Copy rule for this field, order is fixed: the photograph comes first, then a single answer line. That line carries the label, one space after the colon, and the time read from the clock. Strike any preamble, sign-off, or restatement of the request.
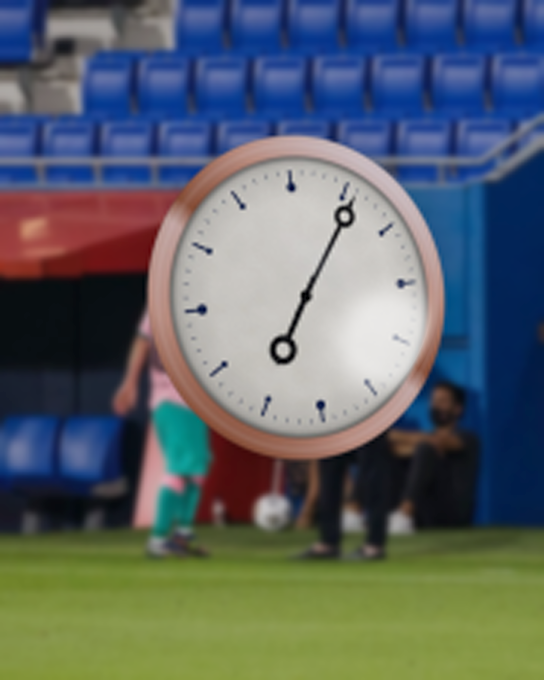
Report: 7:06
